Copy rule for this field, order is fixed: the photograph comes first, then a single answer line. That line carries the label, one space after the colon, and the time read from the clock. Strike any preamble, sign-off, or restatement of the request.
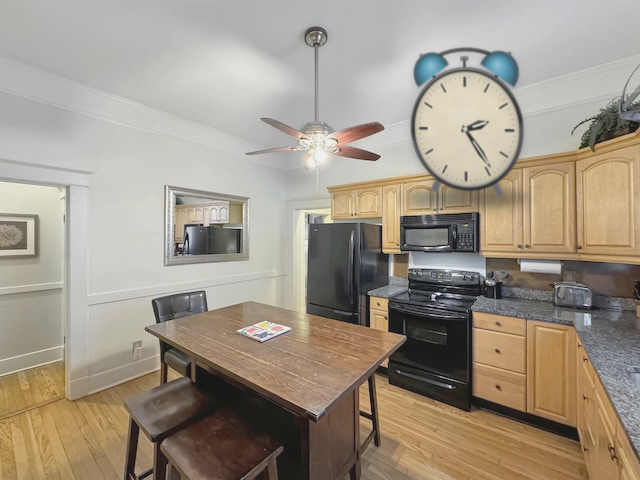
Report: 2:24
